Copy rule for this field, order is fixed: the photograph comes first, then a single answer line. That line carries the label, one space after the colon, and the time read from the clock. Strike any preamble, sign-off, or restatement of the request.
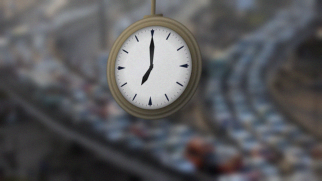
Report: 7:00
